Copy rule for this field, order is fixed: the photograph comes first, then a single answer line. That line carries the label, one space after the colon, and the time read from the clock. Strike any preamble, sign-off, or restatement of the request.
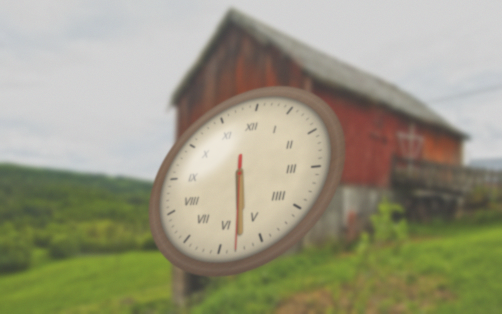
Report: 5:27:28
